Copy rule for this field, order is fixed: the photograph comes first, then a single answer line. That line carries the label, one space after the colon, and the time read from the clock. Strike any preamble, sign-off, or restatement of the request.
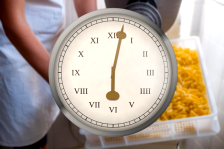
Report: 6:02
